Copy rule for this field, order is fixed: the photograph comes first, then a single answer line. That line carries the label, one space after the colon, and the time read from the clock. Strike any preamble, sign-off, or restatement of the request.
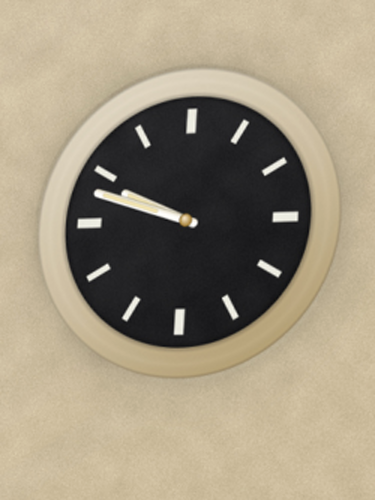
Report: 9:48
